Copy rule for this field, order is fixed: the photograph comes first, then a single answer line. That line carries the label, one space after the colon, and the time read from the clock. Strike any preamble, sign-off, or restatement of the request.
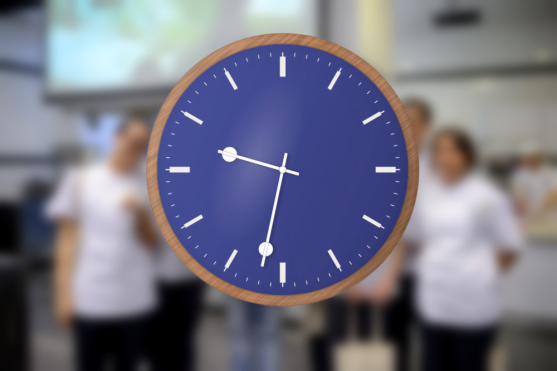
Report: 9:32
